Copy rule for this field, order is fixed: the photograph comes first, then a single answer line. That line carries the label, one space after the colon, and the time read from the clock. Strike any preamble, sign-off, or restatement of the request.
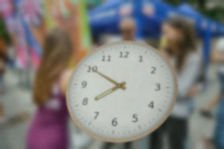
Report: 7:50
